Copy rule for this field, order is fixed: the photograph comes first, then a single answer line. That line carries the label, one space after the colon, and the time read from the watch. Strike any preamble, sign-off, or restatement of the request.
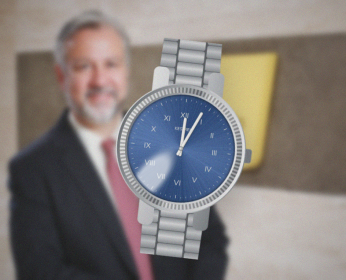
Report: 12:04
